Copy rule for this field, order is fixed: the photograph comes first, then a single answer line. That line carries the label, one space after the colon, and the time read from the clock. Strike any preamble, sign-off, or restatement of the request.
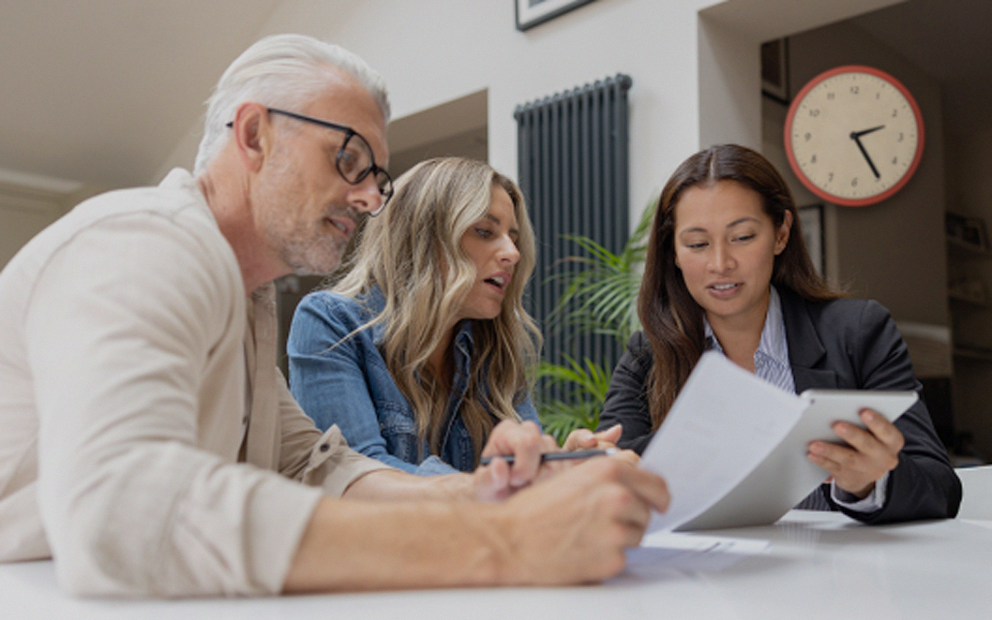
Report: 2:25
